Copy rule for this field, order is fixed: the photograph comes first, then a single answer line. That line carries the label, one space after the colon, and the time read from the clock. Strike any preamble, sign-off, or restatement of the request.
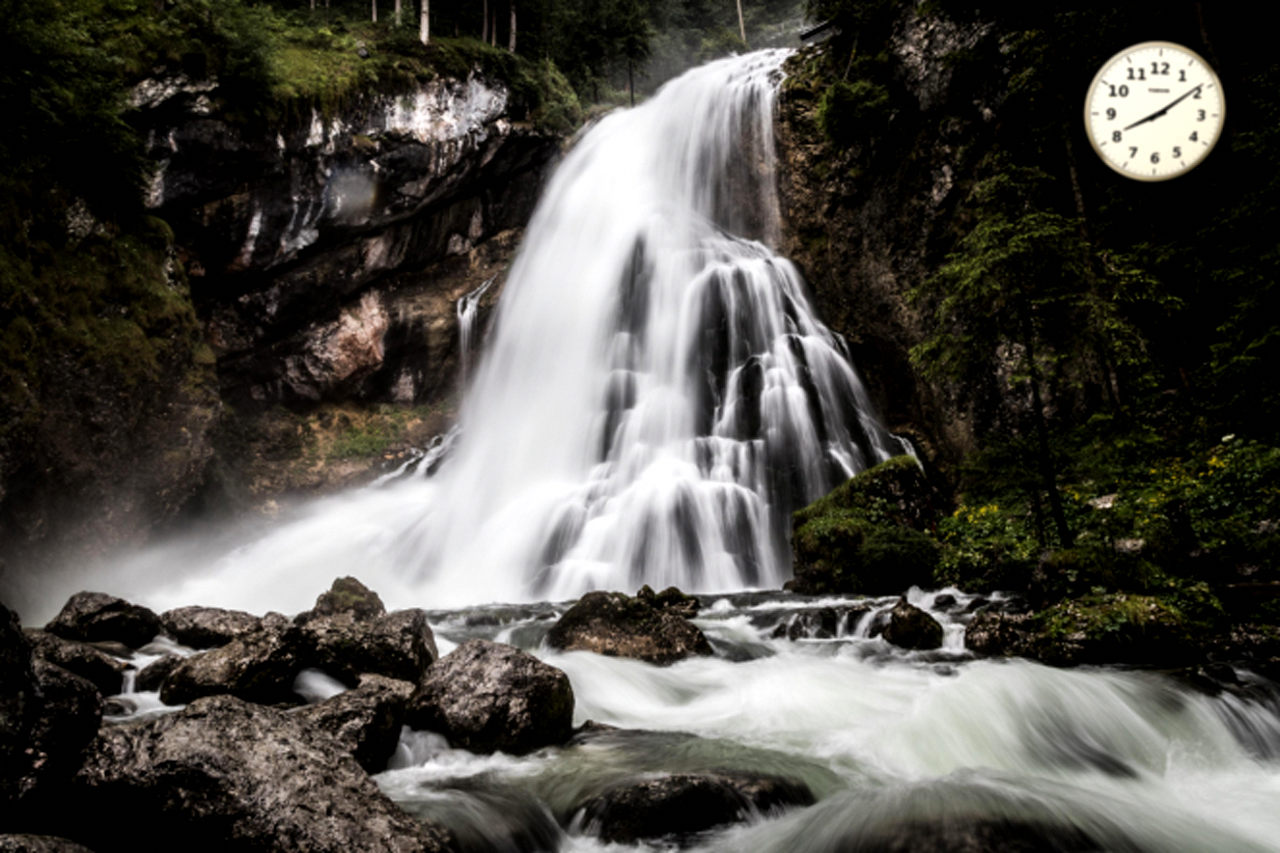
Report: 8:09
